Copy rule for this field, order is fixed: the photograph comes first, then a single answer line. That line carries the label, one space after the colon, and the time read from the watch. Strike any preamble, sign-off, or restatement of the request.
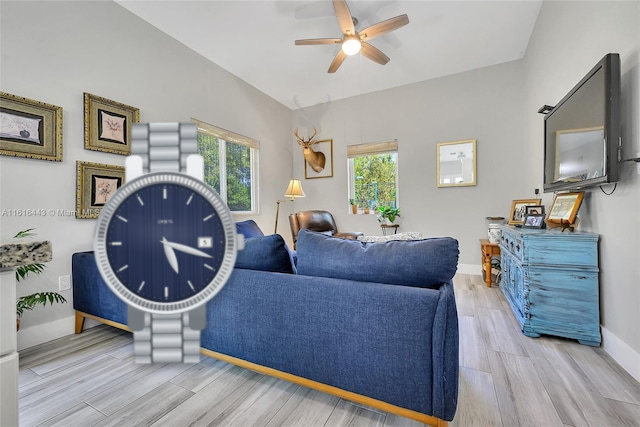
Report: 5:18
